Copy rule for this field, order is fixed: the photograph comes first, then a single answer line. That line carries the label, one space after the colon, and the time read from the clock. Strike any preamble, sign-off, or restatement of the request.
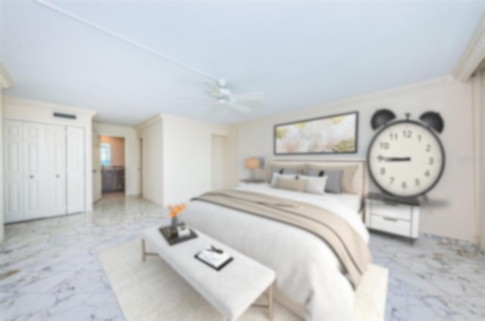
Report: 8:45
